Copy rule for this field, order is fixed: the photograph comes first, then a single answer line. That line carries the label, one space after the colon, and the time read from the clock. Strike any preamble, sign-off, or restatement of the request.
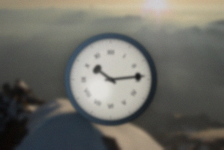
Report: 10:14
